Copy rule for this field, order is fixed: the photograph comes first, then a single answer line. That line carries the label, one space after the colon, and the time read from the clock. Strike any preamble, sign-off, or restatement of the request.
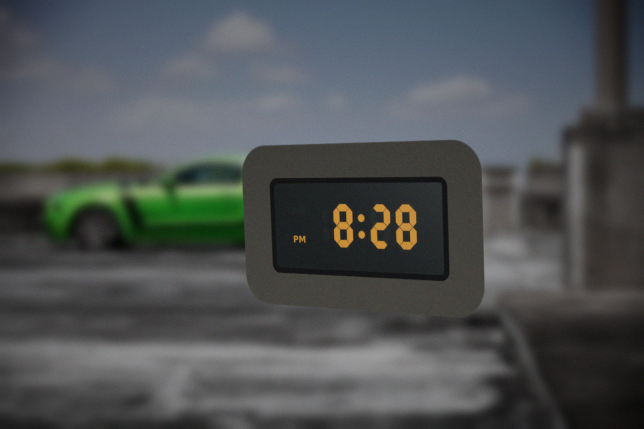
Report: 8:28
